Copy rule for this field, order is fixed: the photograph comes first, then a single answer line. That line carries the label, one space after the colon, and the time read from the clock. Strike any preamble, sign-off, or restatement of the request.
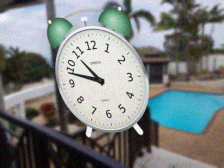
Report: 10:48
